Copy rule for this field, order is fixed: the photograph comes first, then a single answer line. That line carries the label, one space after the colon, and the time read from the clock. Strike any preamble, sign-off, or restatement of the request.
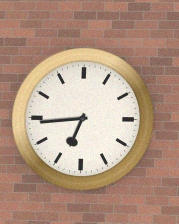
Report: 6:44
